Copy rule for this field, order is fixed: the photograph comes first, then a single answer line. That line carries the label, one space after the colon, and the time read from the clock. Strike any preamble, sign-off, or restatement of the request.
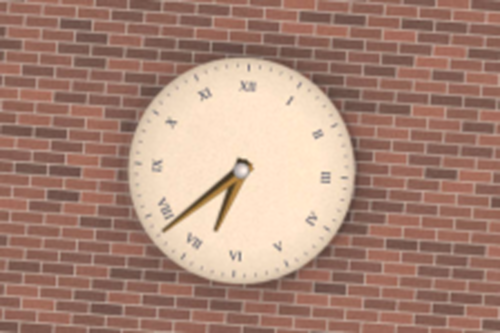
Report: 6:38
